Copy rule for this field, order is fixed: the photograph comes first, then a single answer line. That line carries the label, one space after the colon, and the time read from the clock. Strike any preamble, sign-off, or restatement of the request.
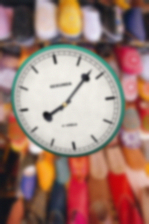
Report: 8:08
